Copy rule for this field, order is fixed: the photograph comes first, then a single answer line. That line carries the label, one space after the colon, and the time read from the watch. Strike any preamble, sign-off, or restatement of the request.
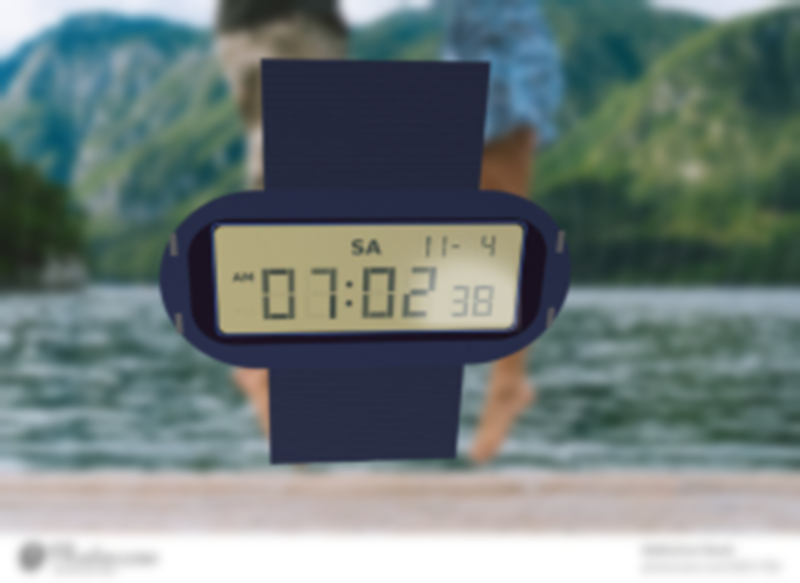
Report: 7:02:38
